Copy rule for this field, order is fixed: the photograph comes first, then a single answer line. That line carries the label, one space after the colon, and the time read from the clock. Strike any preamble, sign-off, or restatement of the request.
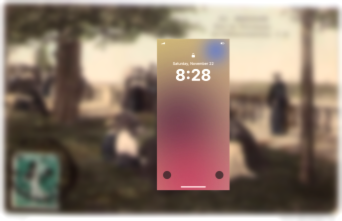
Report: 8:28
